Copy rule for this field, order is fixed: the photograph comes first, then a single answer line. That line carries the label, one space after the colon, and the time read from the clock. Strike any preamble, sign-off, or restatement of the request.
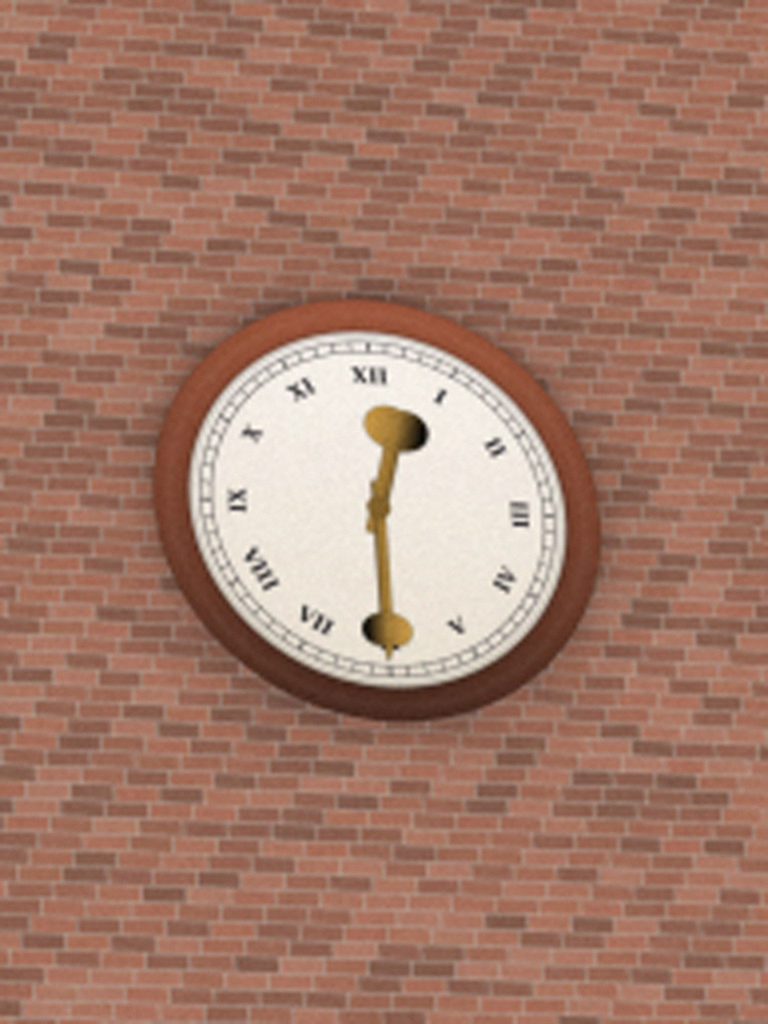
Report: 12:30
